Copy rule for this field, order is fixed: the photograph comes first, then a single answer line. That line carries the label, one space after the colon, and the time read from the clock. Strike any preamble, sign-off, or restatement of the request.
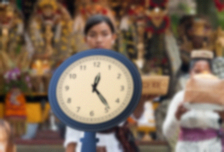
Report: 12:24
